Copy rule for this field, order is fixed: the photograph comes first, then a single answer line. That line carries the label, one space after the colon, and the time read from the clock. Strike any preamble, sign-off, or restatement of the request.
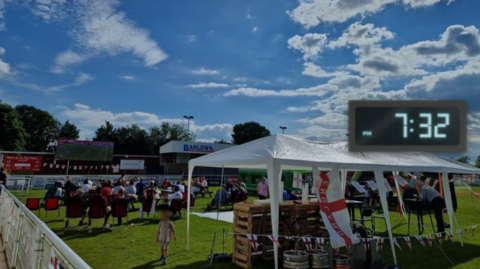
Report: 7:32
